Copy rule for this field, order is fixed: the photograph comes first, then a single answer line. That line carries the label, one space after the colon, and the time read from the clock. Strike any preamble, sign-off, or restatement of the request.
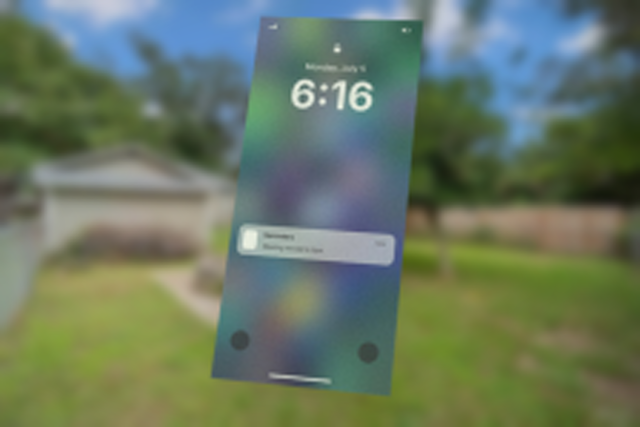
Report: 6:16
